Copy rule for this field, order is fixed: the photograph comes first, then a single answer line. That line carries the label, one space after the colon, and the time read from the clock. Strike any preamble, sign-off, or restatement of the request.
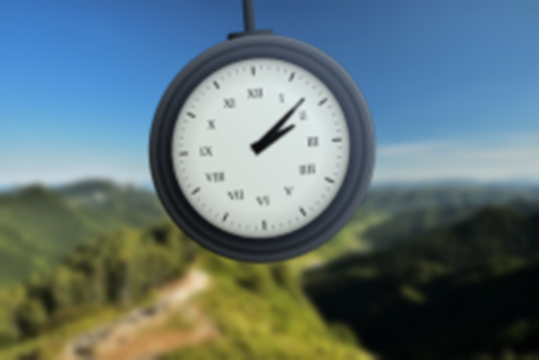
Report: 2:08
